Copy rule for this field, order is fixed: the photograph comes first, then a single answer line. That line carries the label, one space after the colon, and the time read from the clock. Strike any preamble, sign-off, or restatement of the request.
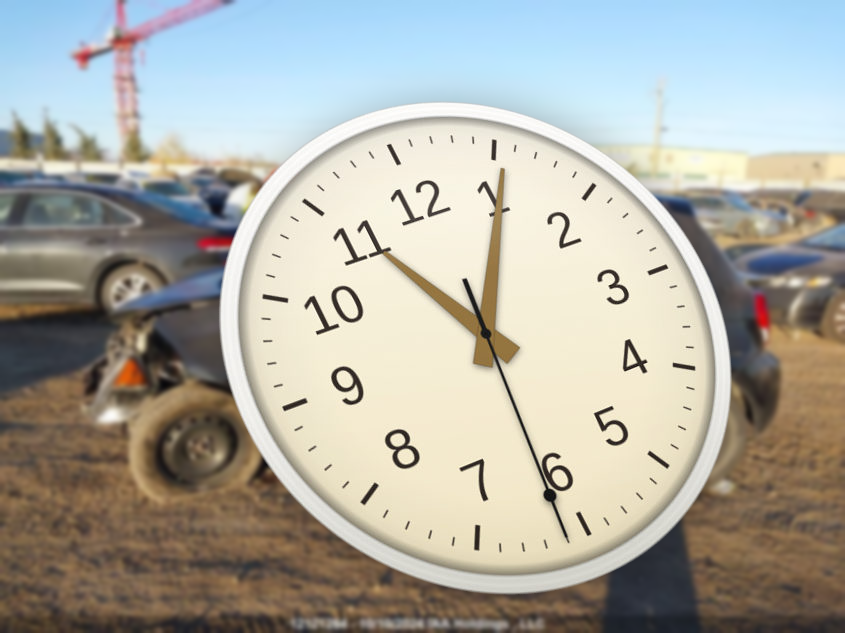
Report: 11:05:31
